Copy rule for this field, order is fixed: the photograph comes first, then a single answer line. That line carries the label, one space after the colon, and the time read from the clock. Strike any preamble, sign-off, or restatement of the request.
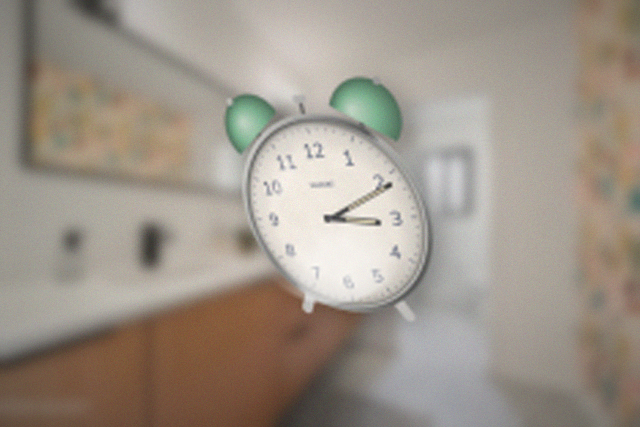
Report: 3:11
